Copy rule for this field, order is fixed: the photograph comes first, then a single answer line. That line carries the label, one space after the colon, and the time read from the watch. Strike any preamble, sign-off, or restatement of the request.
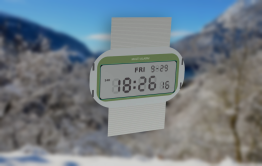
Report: 18:26:16
